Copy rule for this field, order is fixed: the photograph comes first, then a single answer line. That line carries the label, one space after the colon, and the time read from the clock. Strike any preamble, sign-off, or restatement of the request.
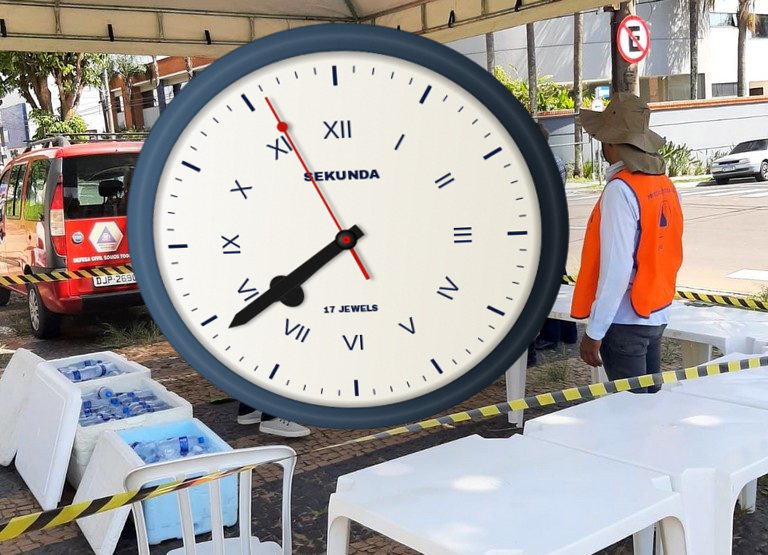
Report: 7:38:56
